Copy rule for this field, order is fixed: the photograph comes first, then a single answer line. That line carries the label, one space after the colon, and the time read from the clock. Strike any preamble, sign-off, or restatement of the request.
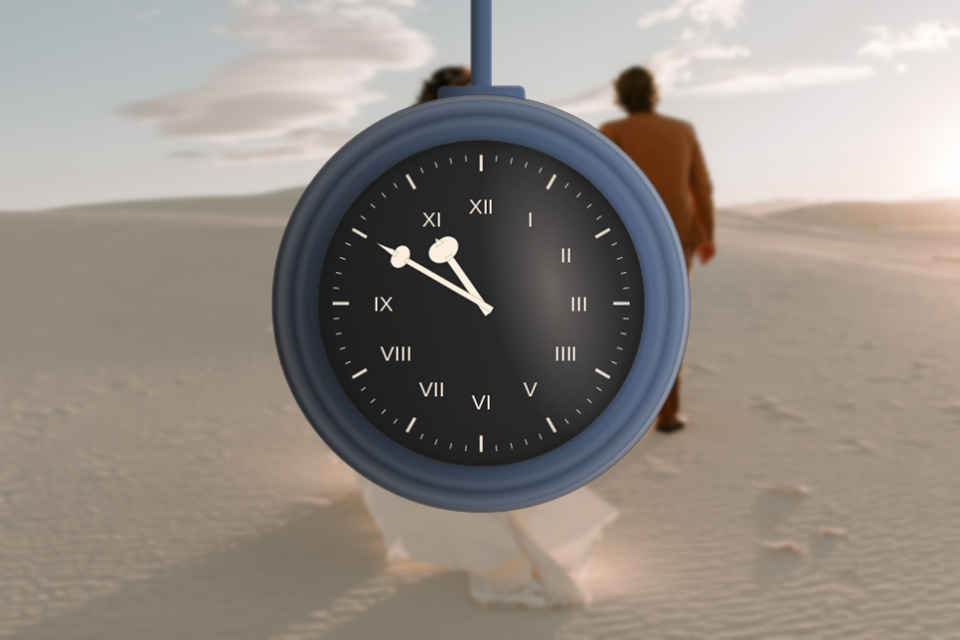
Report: 10:50
